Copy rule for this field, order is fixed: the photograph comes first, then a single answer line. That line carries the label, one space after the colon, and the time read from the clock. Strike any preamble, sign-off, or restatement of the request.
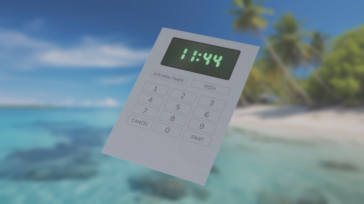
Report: 11:44
